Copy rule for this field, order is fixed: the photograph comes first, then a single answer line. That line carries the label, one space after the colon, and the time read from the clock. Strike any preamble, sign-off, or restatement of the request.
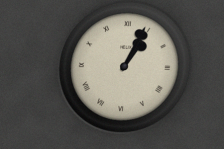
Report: 1:04
